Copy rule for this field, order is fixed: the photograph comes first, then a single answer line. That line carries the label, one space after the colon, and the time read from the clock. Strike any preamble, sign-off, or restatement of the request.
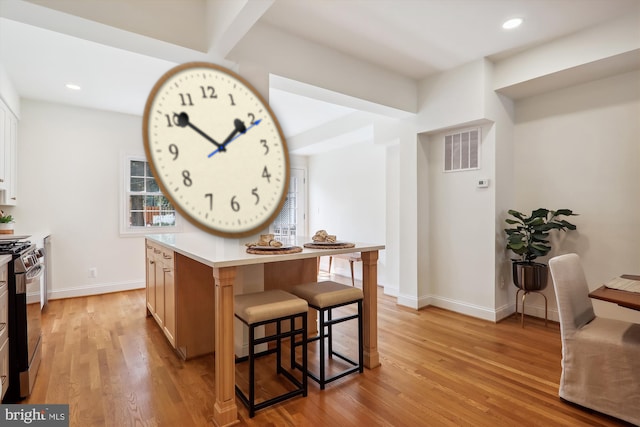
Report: 1:51:11
